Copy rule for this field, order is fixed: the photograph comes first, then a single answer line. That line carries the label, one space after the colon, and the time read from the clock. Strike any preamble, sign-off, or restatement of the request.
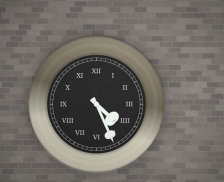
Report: 4:26
